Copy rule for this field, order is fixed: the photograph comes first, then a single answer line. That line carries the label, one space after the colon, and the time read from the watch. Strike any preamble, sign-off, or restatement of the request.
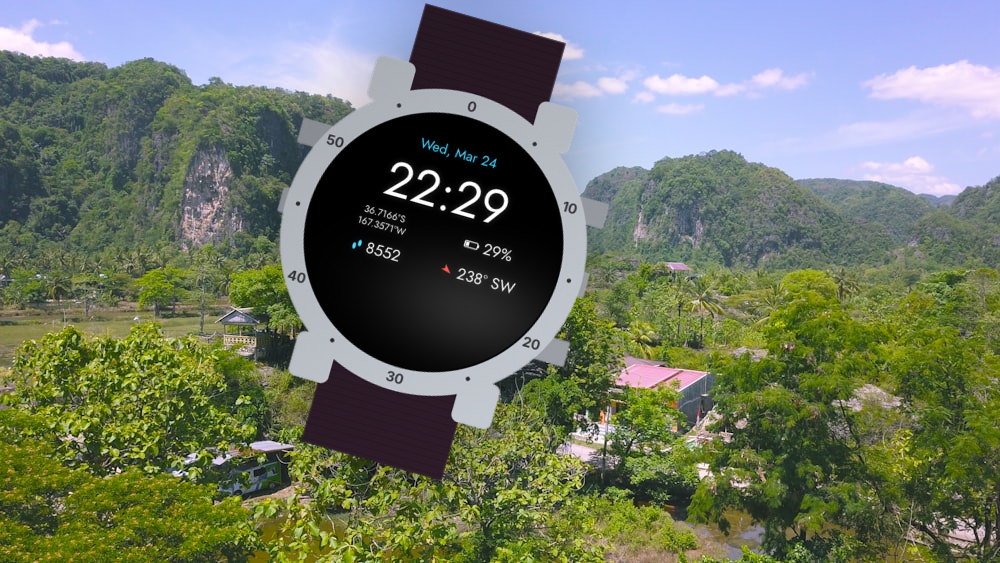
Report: 22:29
